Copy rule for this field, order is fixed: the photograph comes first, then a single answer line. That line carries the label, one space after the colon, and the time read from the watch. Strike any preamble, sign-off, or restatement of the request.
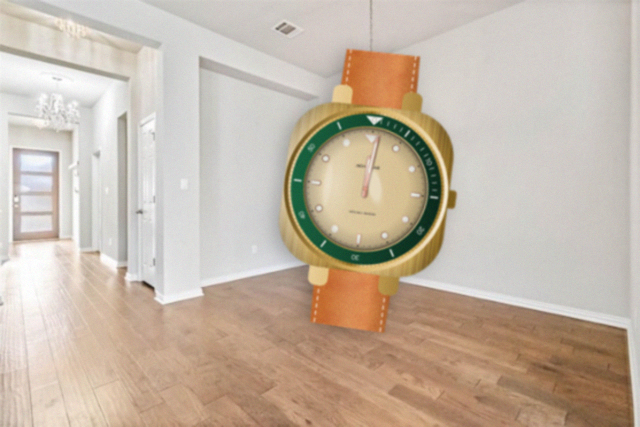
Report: 12:01
